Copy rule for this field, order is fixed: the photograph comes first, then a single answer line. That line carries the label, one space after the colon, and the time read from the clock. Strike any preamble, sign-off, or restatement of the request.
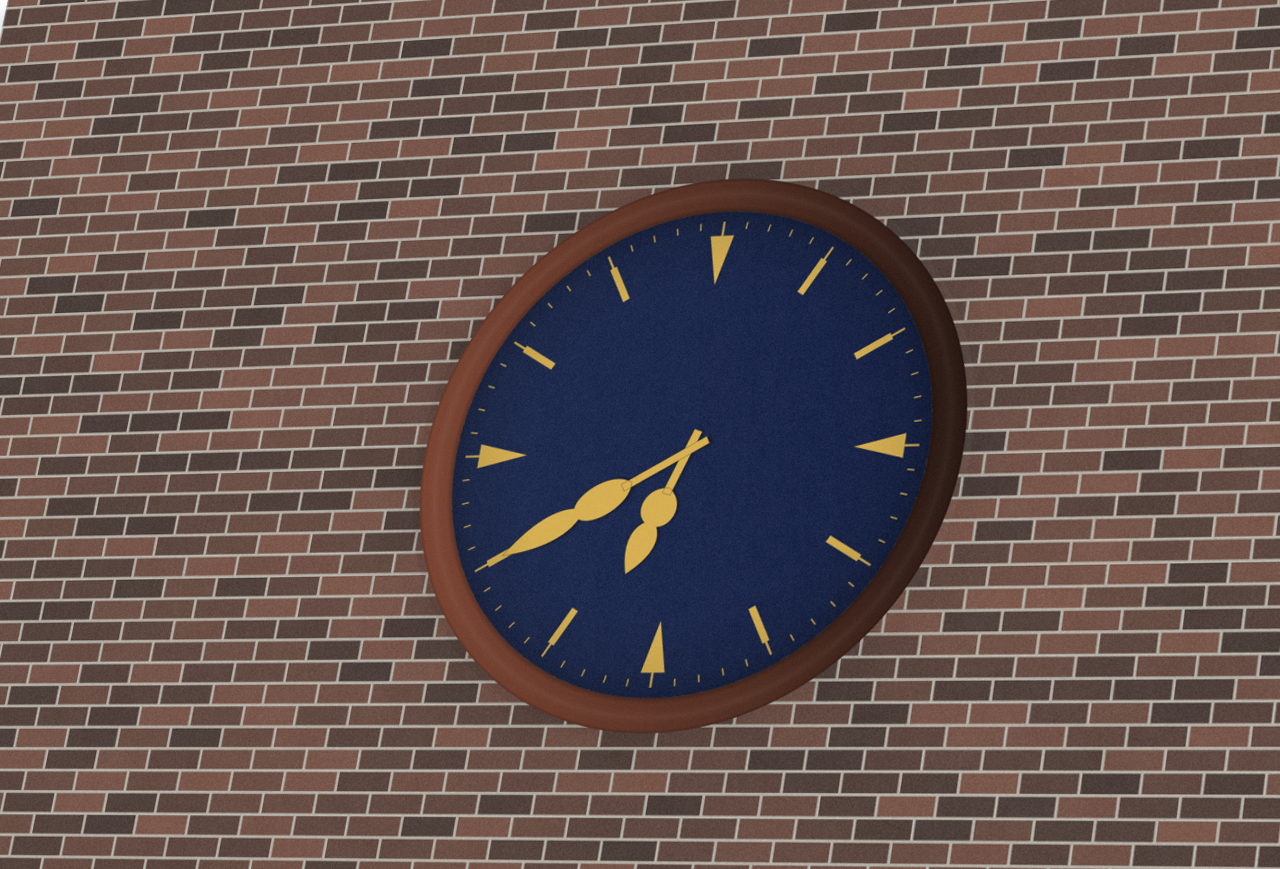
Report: 6:40
